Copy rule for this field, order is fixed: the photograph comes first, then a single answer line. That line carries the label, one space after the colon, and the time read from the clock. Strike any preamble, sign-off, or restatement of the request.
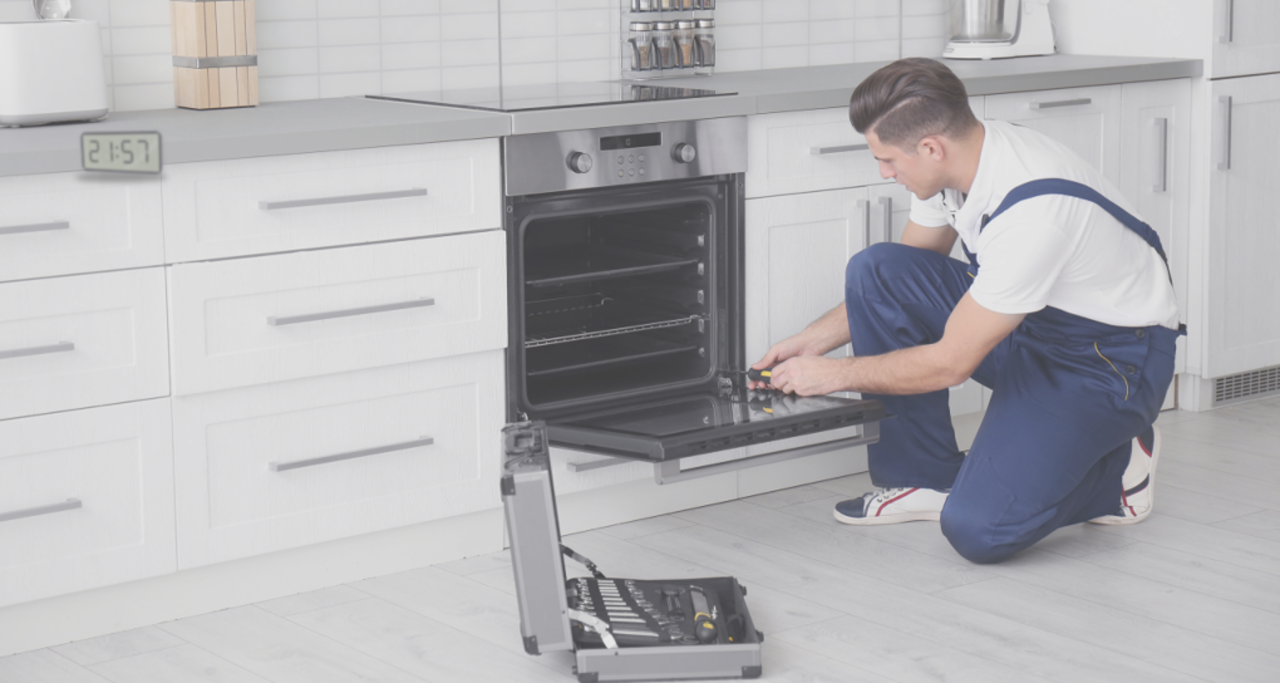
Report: 21:57
